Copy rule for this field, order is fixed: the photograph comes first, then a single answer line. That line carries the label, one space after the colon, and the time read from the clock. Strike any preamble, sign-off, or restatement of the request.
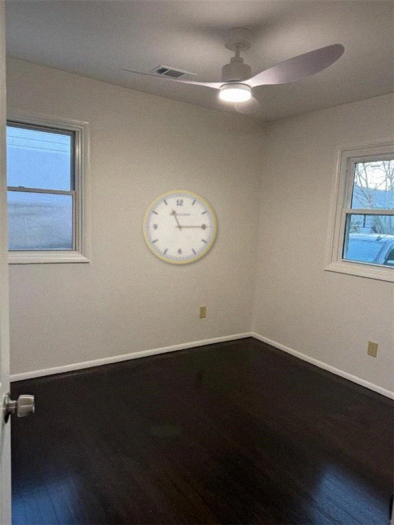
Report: 11:15
